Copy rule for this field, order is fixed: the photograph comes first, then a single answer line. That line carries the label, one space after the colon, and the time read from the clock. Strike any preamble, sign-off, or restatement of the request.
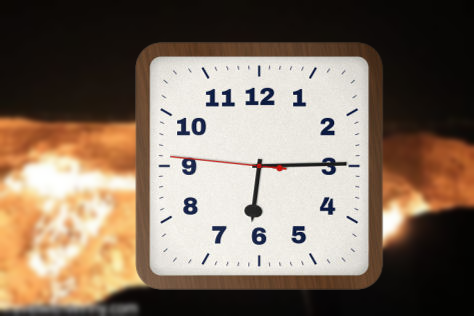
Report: 6:14:46
